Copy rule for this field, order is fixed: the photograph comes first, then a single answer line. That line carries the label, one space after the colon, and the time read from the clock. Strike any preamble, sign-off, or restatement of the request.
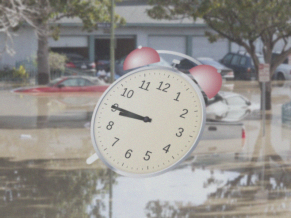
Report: 8:45
